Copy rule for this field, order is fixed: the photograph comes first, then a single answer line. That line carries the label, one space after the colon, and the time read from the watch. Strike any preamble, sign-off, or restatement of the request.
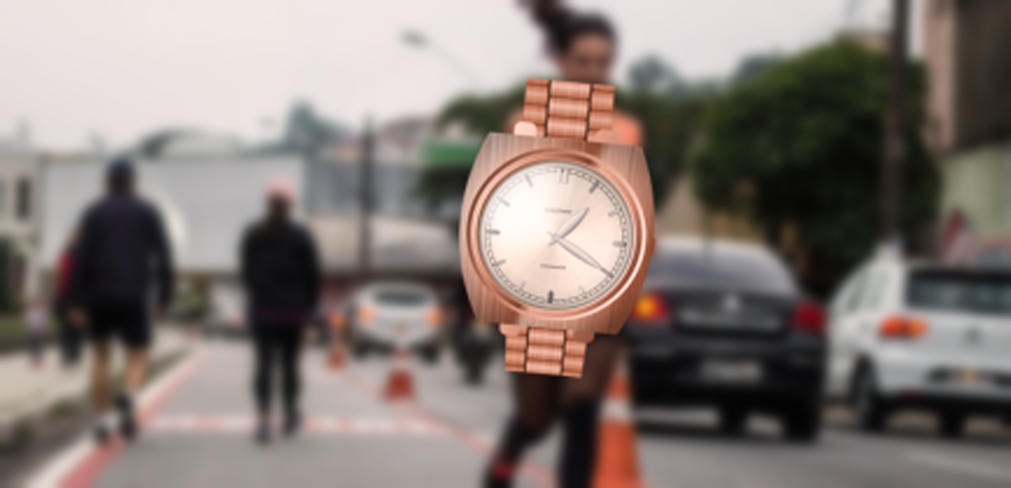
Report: 1:20
